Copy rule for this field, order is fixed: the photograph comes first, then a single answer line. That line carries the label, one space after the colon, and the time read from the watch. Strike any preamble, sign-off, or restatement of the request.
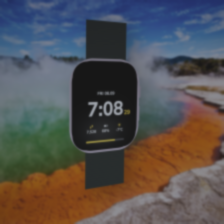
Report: 7:08
